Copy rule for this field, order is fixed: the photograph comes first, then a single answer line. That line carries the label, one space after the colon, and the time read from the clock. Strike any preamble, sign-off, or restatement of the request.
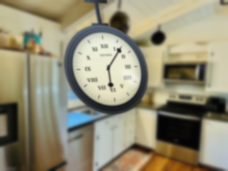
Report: 6:07
